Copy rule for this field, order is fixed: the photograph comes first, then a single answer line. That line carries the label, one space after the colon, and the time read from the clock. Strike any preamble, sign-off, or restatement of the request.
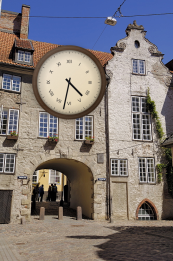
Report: 4:32
